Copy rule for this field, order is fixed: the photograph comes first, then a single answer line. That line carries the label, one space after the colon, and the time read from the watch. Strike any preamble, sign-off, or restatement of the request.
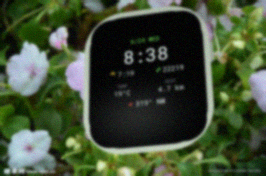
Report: 8:38
